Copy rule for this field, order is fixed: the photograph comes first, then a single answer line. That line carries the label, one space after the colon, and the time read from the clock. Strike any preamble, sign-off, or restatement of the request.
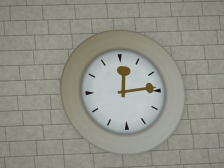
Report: 12:14
